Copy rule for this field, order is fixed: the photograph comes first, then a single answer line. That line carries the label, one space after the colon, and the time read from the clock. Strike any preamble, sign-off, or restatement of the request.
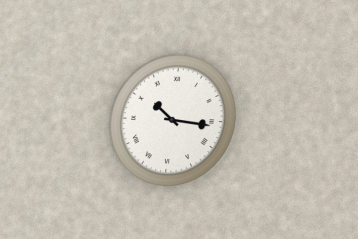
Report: 10:16
